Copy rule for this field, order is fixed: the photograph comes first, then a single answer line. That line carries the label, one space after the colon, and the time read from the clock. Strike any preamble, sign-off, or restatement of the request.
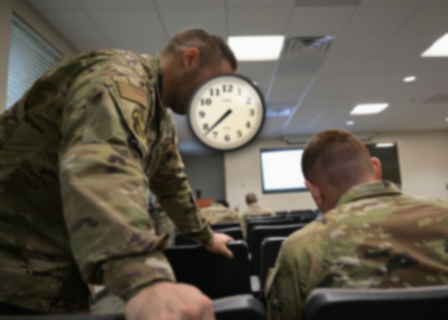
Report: 7:38
